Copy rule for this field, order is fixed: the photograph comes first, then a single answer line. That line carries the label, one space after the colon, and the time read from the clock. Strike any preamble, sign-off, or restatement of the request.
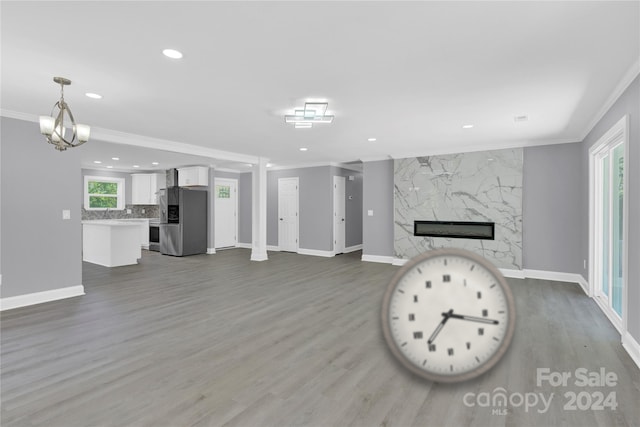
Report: 7:17
